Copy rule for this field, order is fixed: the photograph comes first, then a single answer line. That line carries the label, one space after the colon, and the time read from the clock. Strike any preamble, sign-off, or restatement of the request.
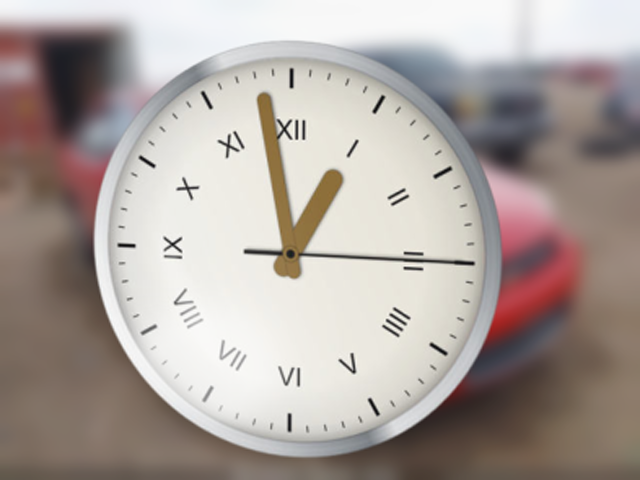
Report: 12:58:15
